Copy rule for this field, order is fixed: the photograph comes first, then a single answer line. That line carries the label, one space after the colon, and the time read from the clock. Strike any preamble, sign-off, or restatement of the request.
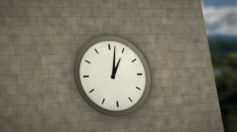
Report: 1:02
